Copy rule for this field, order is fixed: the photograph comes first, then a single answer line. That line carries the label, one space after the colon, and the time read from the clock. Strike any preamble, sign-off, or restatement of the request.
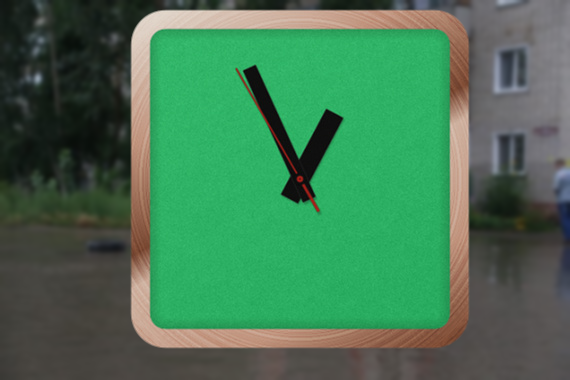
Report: 12:55:55
